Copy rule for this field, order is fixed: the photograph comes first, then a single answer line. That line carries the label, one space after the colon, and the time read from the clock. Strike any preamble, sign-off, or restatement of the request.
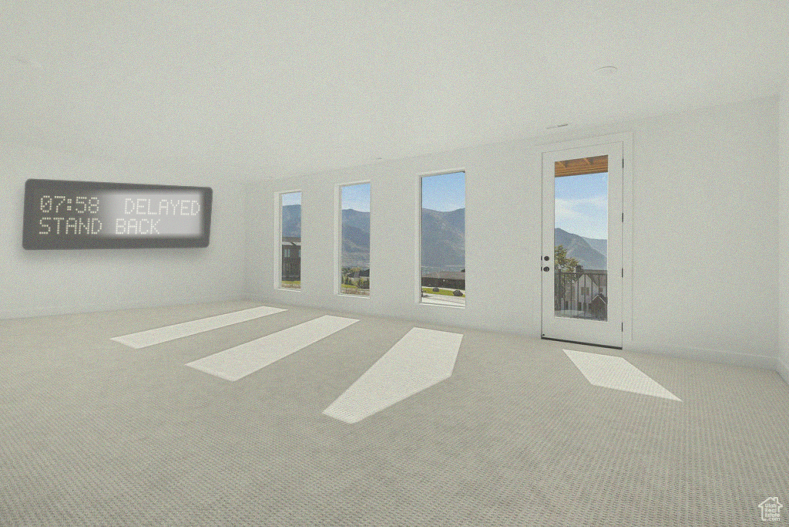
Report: 7:58
